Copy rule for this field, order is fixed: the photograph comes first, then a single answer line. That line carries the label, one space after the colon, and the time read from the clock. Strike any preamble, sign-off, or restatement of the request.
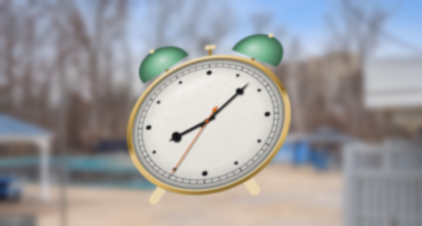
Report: 8:07:35
